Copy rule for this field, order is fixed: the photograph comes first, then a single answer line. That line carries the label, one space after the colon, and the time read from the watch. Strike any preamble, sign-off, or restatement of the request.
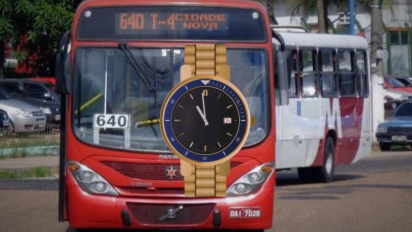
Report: 10:59
